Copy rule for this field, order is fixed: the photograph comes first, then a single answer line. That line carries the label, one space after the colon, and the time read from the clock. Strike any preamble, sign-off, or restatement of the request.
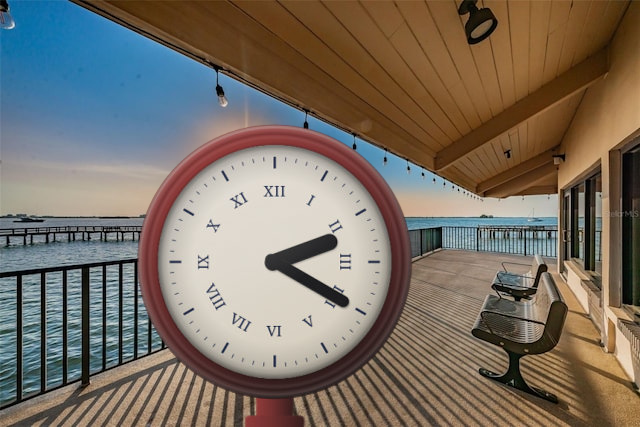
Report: 2:20
